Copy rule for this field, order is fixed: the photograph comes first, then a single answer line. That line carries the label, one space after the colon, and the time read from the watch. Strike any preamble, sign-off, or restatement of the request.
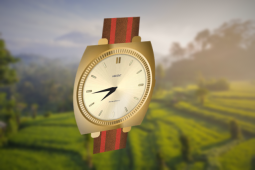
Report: 7:44
